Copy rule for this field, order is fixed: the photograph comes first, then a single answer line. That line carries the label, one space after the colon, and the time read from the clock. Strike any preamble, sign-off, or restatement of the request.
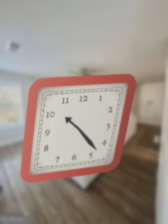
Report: 10:23
